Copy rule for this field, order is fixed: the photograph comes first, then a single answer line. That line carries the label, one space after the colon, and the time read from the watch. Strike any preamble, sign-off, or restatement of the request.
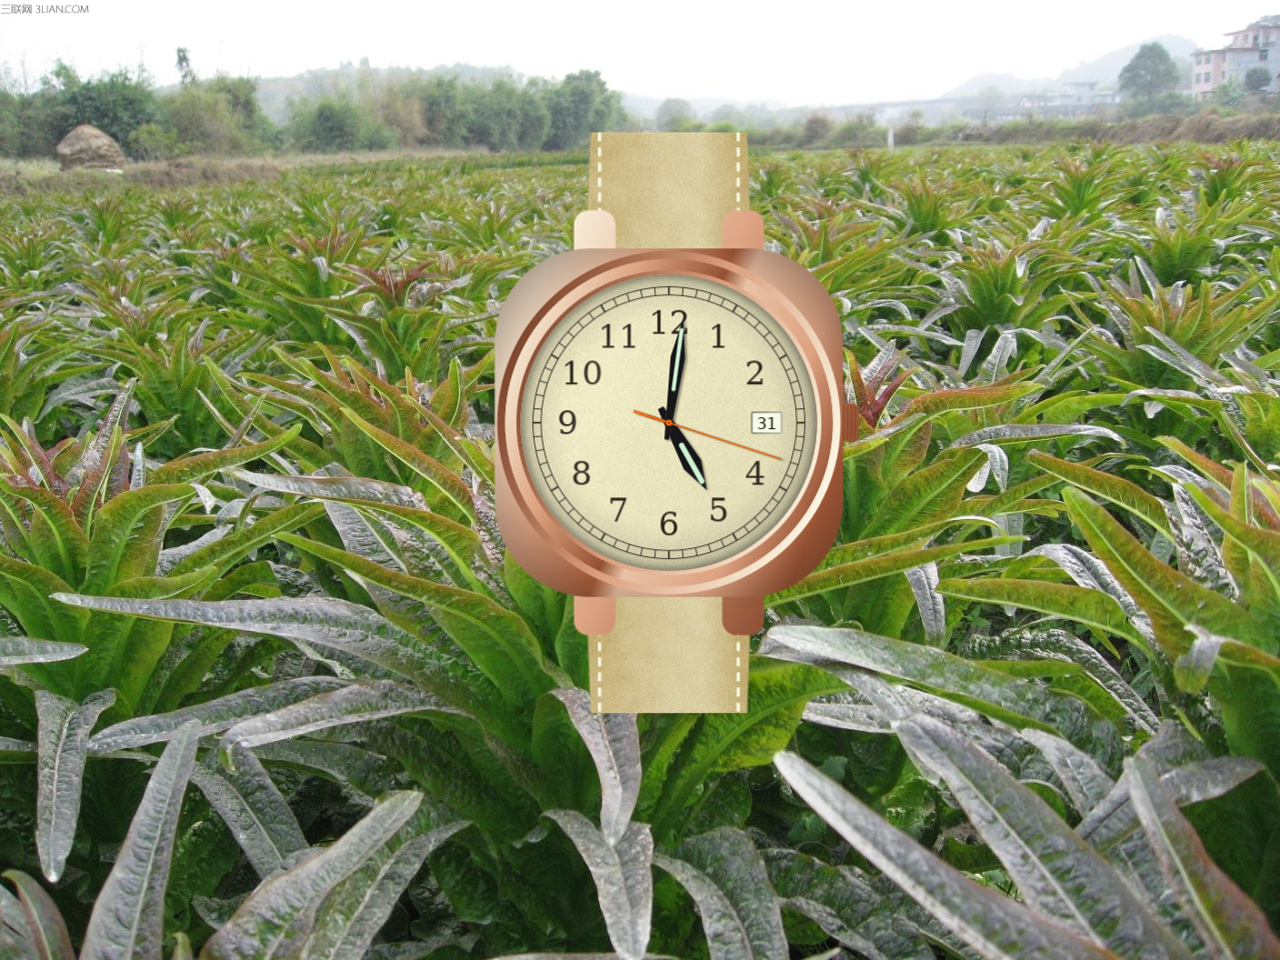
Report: 5:01:18
